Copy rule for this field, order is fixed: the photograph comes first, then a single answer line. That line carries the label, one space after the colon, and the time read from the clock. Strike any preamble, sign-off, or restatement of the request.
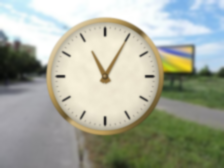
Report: 11:05
